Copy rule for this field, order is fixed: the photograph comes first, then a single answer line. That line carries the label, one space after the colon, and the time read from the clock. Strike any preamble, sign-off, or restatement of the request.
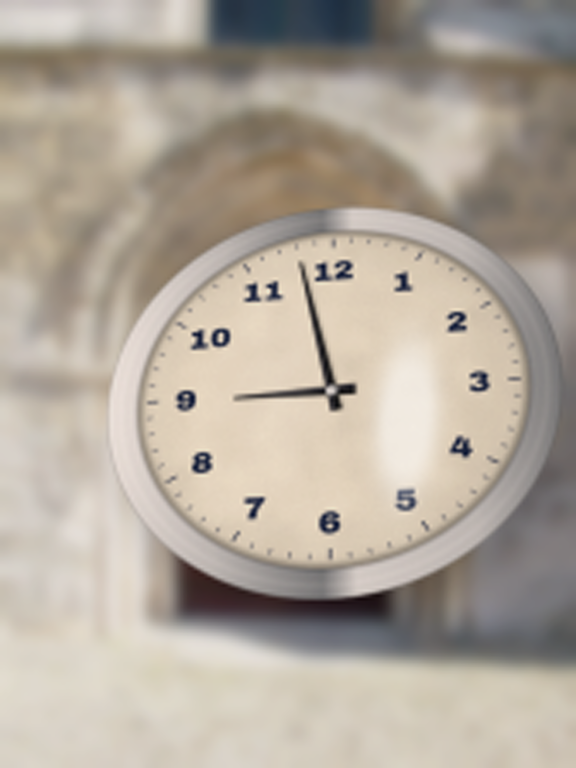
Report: 8:58
